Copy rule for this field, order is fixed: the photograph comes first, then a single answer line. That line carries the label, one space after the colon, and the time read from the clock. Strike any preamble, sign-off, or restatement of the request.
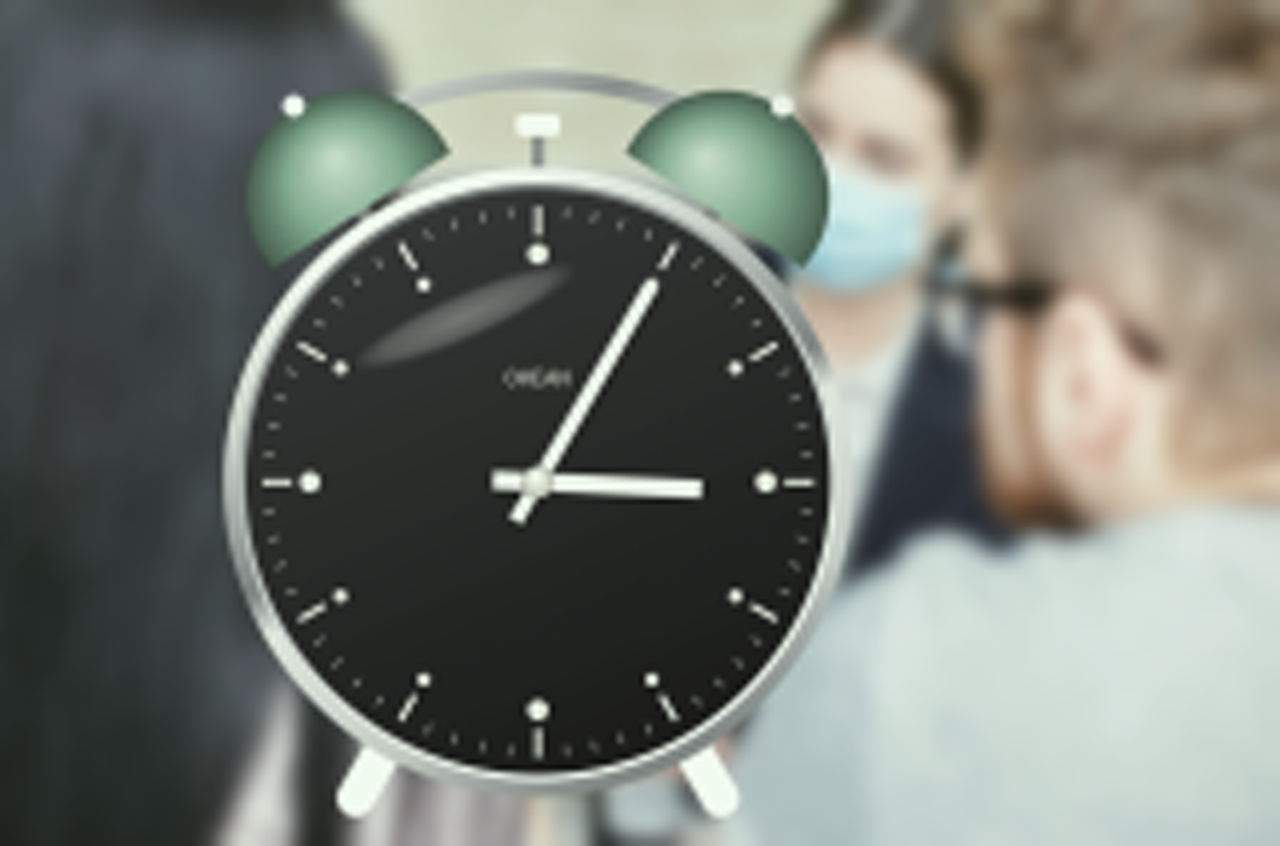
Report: 3:05
